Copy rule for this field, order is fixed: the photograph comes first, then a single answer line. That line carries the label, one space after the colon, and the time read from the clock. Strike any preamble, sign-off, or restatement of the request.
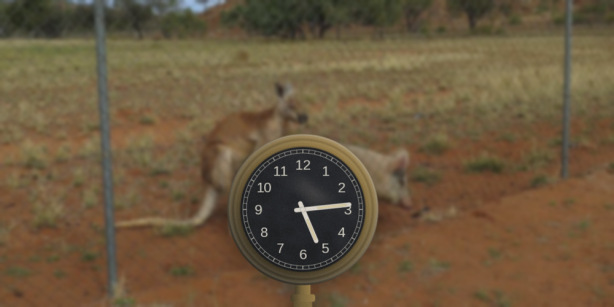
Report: 5:14
